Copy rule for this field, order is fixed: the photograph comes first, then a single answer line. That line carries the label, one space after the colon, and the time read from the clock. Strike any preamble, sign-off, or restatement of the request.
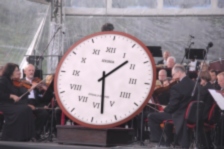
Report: 1:28
